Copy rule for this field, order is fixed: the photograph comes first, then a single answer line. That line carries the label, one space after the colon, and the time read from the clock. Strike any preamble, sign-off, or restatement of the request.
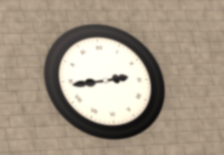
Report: 2:44
